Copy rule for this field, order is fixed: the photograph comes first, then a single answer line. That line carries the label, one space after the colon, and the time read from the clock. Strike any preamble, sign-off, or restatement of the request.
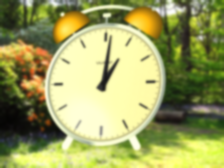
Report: 1:01
